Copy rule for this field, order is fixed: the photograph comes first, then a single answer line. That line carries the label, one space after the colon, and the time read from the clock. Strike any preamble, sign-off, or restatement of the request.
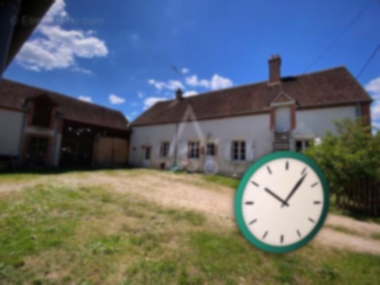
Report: 10:06
